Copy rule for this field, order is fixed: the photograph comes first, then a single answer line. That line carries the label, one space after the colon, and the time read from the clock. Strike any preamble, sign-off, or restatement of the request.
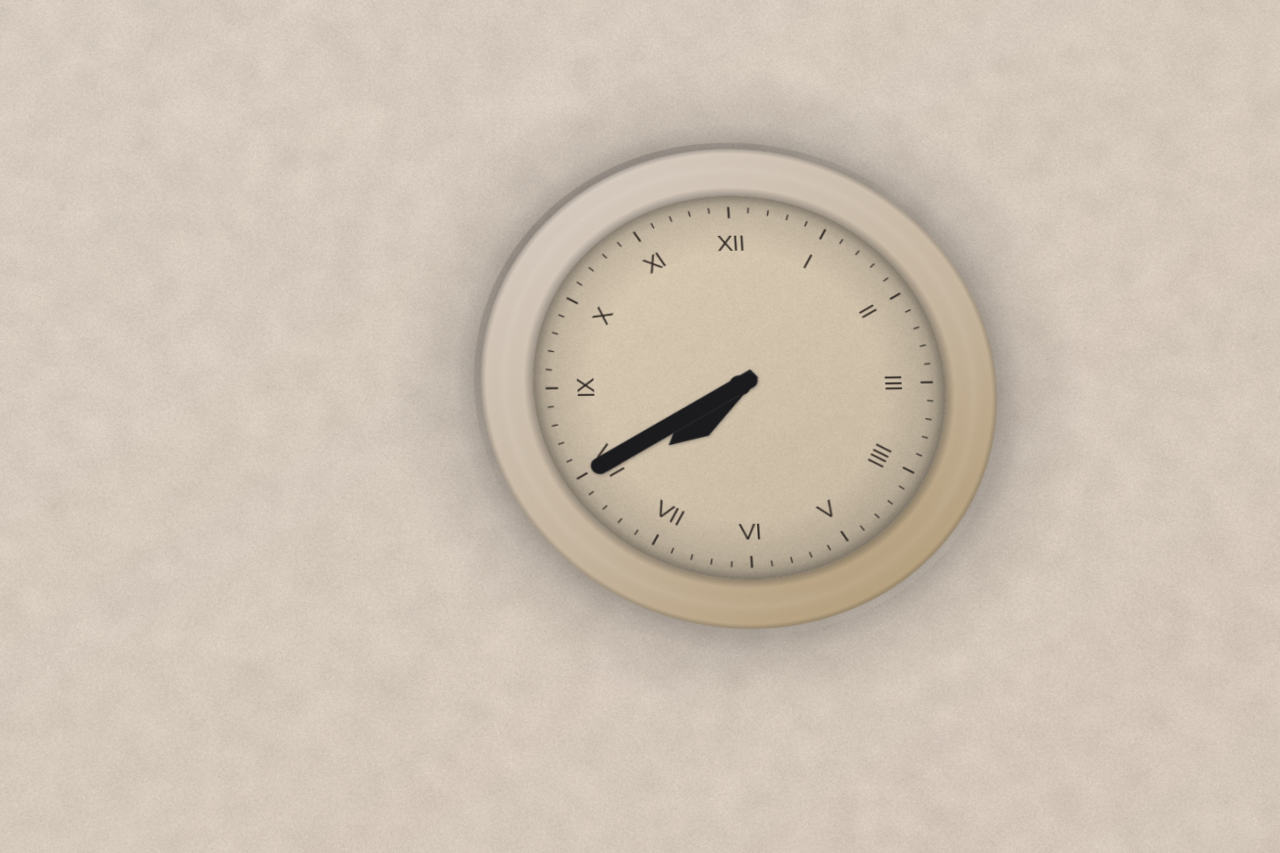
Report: 7:40
